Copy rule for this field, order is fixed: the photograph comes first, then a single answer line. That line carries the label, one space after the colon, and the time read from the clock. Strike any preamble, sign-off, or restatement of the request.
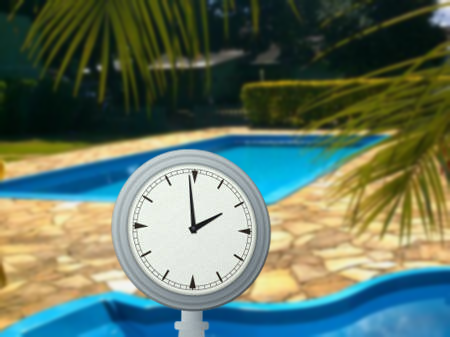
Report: 1:59
